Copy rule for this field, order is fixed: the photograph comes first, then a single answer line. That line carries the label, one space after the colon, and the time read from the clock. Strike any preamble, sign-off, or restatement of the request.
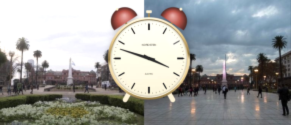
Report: 3:48
